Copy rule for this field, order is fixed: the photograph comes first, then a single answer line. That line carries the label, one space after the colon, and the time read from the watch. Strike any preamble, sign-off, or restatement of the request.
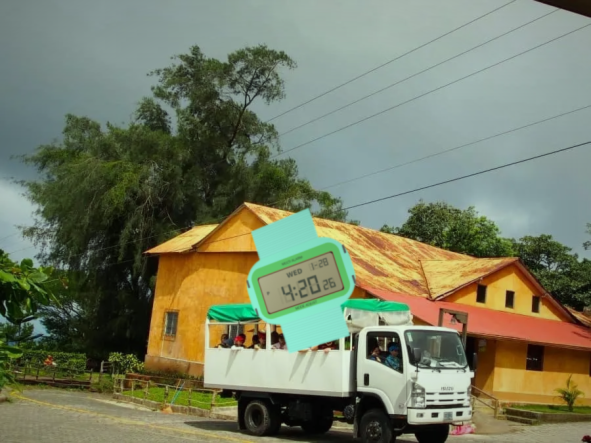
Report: 4:20:26
